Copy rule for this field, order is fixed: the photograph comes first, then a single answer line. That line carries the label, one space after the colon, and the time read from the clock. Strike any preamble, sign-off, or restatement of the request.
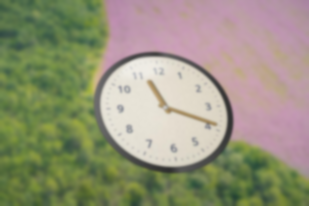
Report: 11:19
